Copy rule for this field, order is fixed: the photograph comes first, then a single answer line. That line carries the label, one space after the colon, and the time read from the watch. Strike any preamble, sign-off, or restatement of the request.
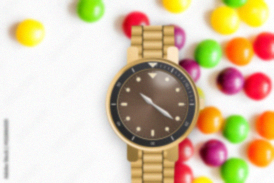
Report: 10:21
